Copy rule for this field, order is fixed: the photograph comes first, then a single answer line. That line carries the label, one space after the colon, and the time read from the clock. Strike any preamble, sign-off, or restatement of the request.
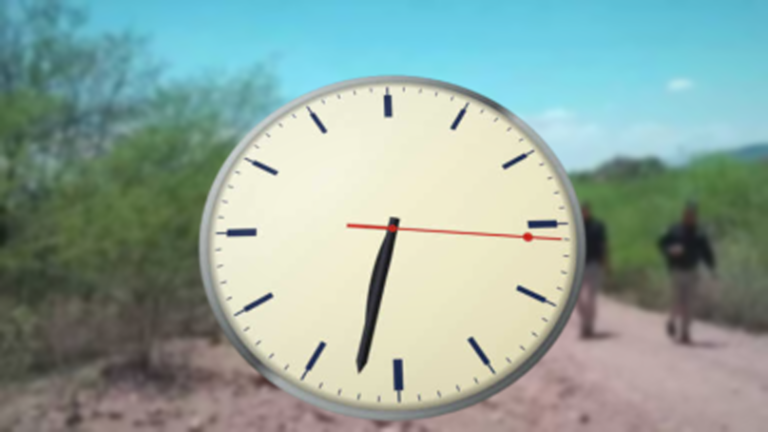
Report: 6:32:16
